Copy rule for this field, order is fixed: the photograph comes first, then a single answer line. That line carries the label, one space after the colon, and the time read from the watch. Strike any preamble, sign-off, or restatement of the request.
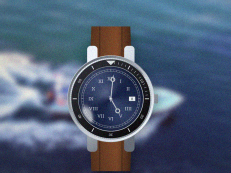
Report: 5:01
